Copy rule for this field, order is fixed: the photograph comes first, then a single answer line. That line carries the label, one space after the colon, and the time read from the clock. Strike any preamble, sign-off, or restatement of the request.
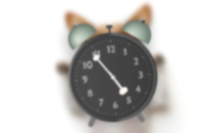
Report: 4:54
